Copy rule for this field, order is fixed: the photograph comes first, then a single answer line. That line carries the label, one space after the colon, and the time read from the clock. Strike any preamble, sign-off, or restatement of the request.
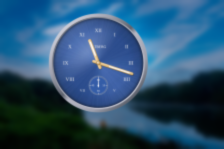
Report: 11:18
